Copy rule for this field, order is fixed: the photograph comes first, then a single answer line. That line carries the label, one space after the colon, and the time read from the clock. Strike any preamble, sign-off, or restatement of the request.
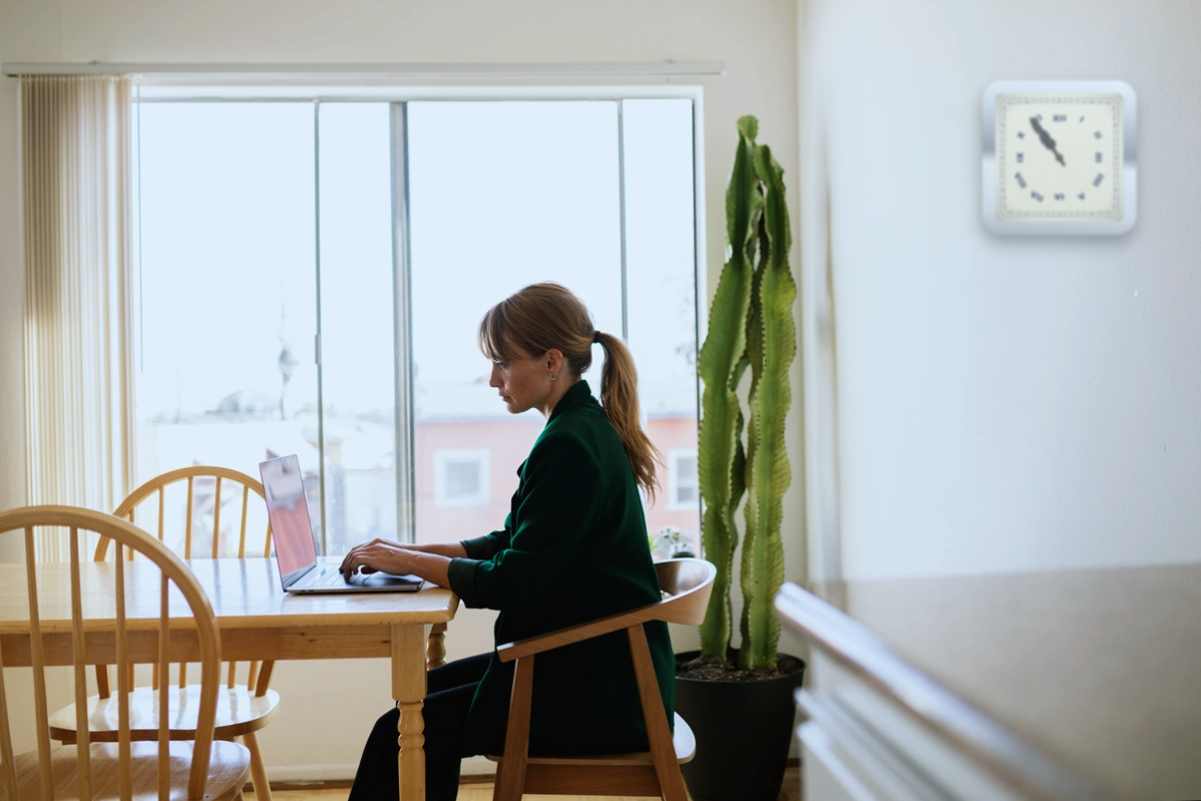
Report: 10:54
